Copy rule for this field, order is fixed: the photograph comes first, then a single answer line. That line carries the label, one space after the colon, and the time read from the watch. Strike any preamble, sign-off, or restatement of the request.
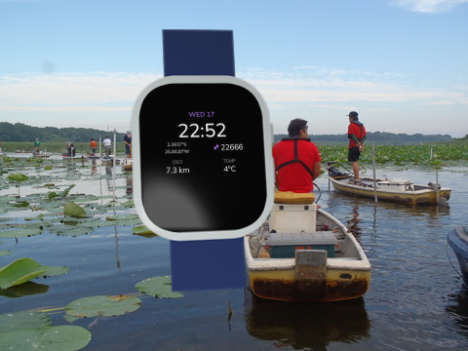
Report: 22:52
